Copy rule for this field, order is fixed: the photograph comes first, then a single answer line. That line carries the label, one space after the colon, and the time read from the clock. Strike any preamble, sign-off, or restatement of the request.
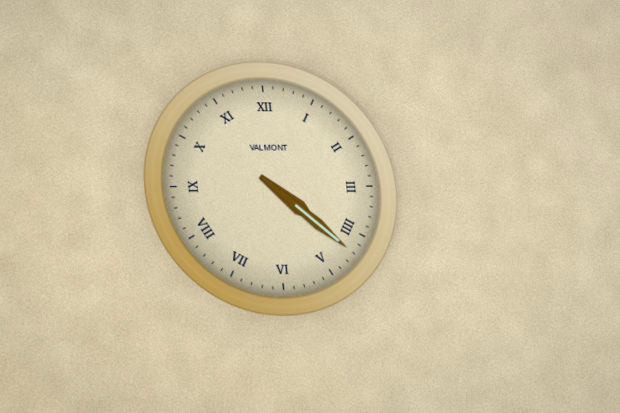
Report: 4:22
